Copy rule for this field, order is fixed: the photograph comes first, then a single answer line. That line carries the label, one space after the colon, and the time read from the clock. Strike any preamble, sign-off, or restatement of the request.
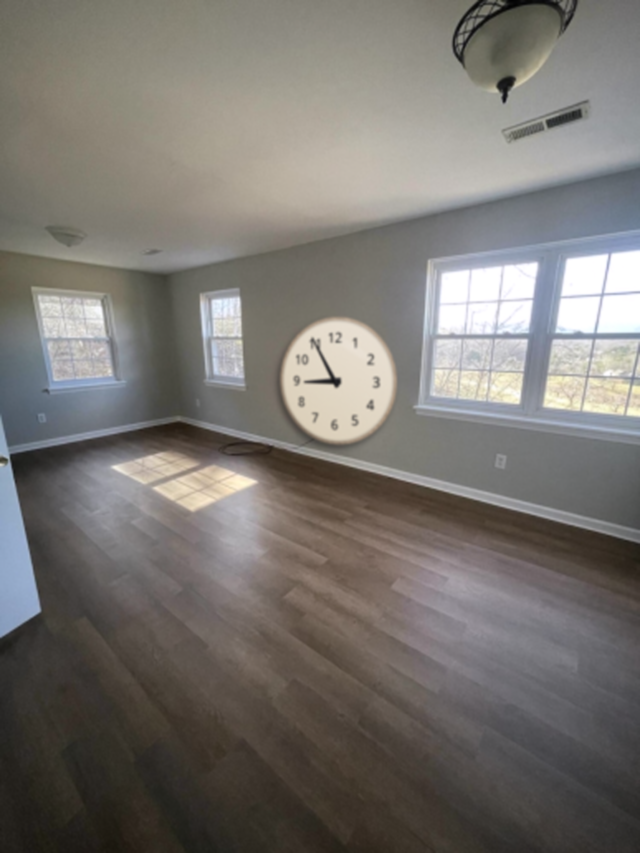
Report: 8:55
